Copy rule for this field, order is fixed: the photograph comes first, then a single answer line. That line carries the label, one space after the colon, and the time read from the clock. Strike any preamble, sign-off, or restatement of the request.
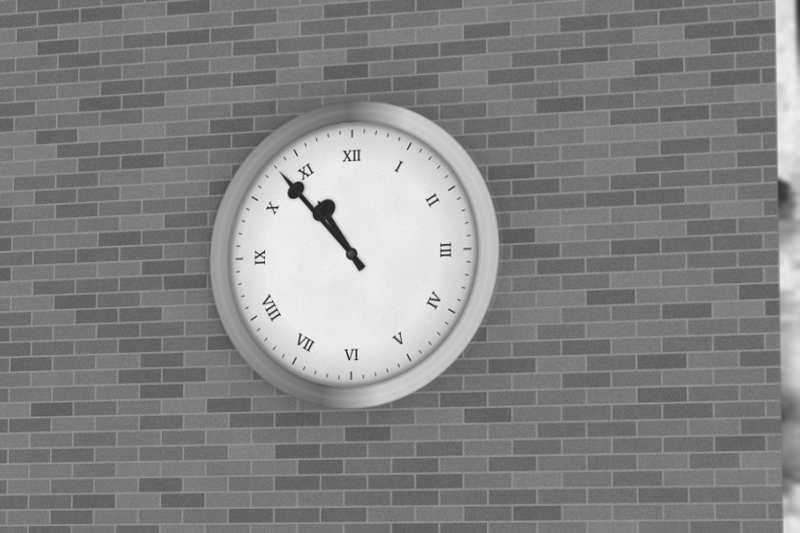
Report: 10:53
